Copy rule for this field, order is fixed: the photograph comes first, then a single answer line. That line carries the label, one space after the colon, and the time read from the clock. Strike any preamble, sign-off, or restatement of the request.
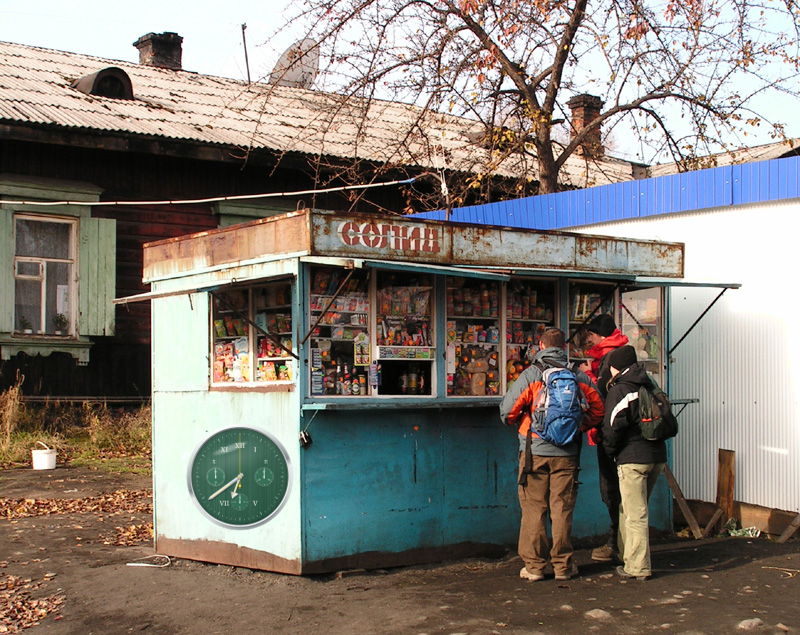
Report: 6:39
